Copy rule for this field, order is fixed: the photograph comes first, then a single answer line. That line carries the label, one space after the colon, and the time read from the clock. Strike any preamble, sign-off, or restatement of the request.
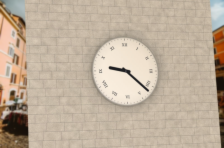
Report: 9:22
